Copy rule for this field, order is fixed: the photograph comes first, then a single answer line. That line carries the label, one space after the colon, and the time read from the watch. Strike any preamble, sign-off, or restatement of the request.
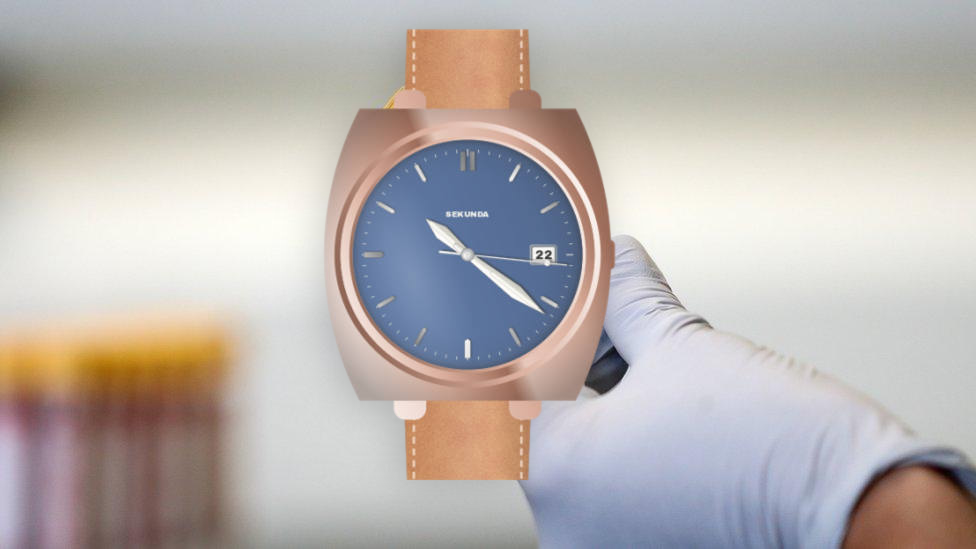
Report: 10:21:16
